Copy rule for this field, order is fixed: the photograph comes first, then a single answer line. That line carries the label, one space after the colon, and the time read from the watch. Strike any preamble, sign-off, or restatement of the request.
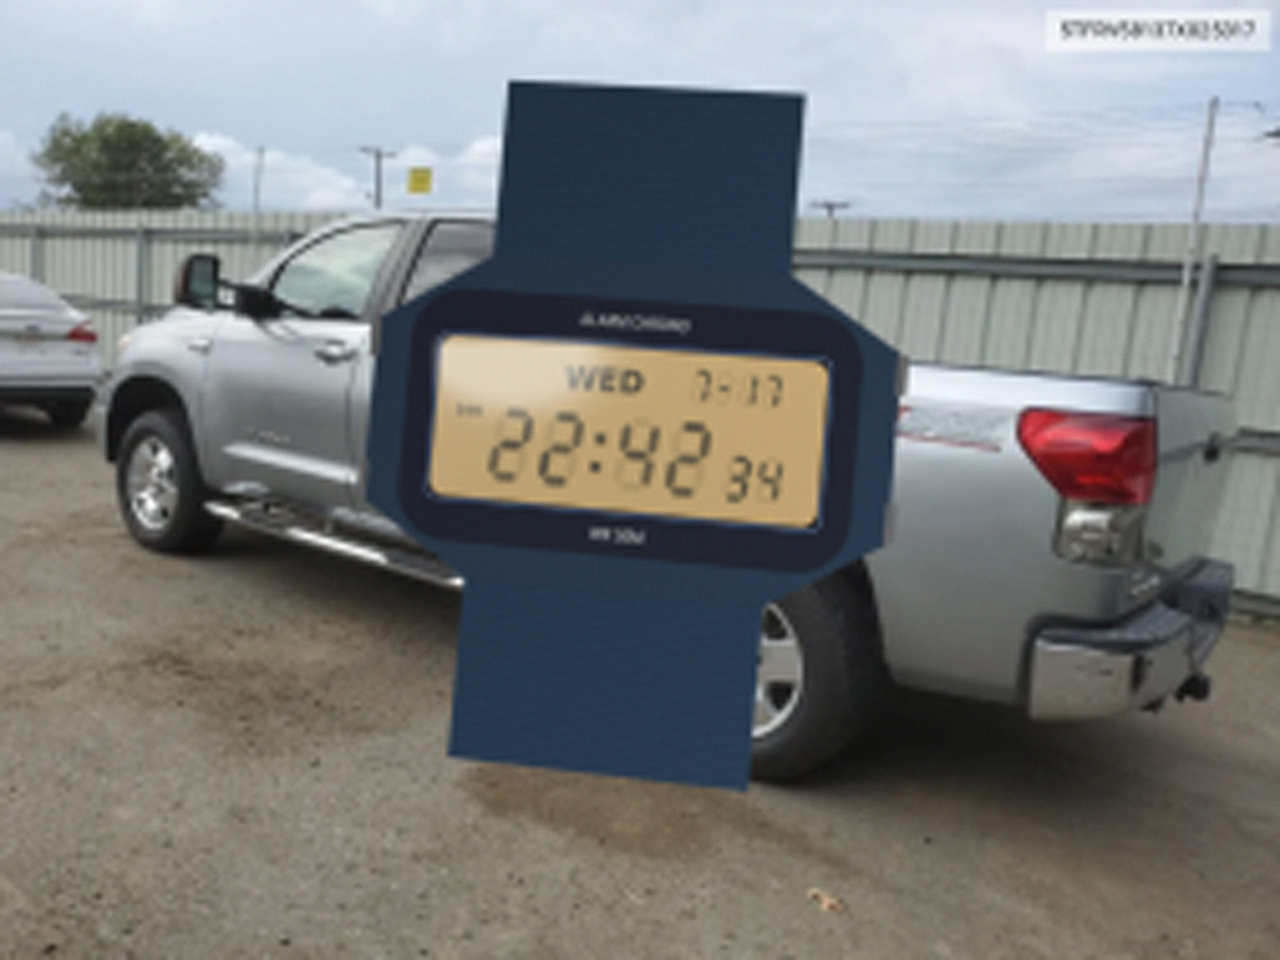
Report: 22:42:34
